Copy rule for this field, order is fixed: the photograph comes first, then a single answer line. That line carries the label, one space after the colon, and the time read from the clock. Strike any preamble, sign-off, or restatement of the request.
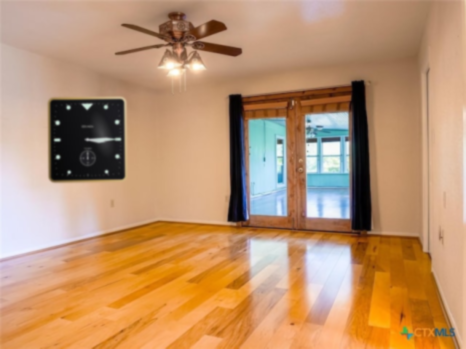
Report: 3:15
